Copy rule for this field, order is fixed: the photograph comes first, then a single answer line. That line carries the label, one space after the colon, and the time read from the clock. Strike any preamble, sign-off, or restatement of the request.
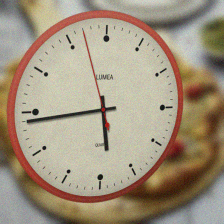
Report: 5:43:57
